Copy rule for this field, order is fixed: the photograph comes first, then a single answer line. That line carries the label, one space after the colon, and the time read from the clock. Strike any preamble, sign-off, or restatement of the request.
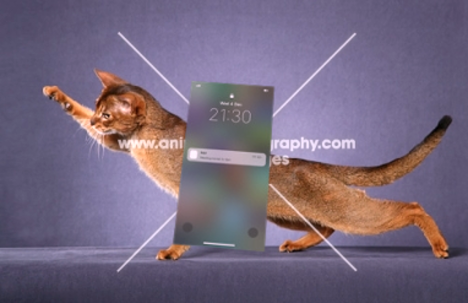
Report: 21:30
